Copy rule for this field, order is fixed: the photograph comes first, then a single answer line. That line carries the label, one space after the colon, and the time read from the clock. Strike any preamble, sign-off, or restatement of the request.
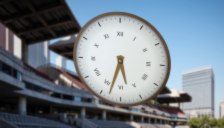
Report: 5:33
